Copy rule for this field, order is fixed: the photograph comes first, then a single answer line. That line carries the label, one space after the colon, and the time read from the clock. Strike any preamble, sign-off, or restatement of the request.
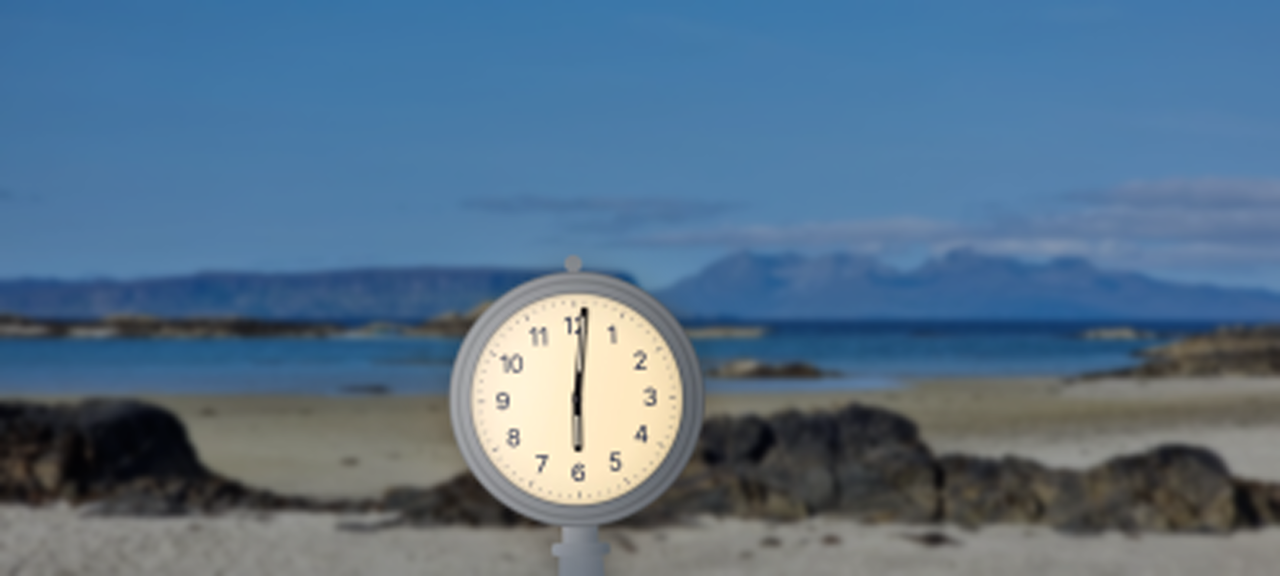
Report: 6:01
